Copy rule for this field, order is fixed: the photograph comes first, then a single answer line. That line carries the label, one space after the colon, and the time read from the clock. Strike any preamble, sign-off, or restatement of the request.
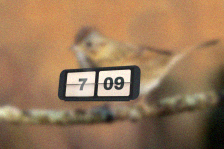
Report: 7:09
